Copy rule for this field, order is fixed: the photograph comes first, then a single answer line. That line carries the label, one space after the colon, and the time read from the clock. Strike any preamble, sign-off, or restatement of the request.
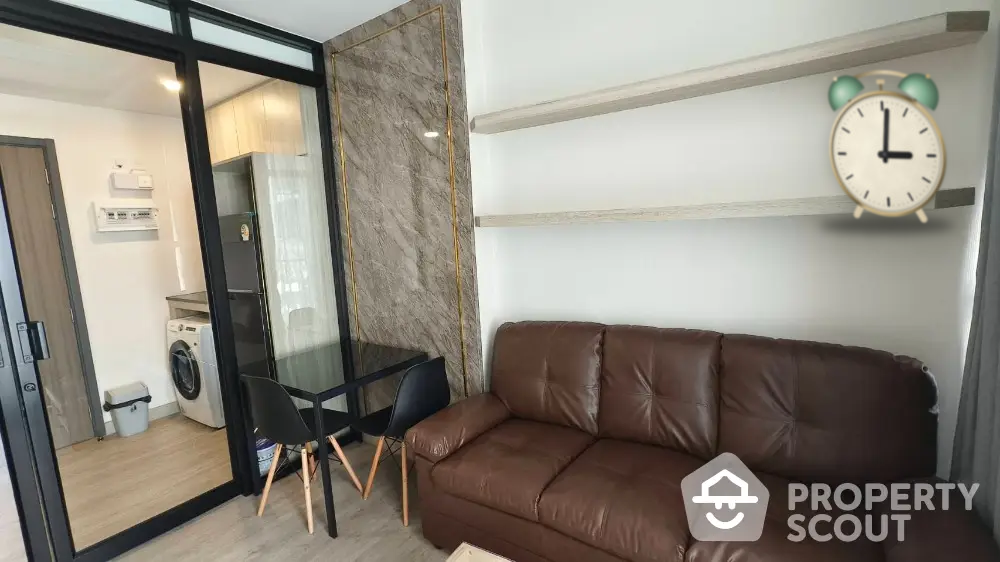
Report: 3:01
